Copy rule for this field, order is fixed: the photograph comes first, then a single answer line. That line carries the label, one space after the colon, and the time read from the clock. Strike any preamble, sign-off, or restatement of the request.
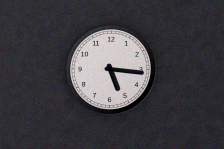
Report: 5:16
